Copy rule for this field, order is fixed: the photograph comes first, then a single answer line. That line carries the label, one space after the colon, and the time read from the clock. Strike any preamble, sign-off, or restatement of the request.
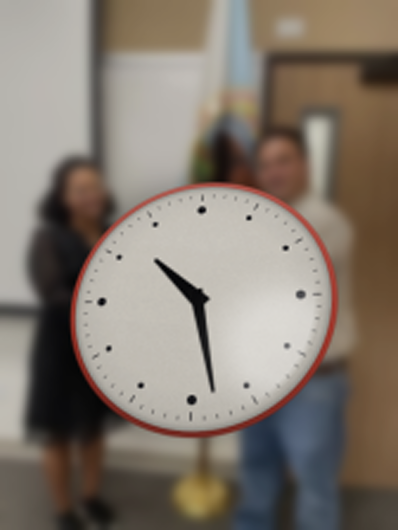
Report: 10:28
